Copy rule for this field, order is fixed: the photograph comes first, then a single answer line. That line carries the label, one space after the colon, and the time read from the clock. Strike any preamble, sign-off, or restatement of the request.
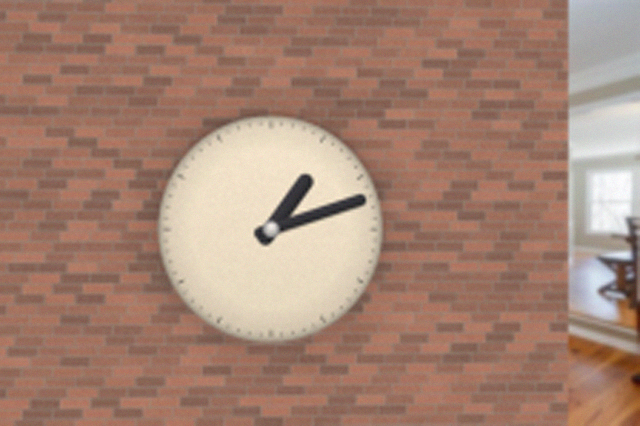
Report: 1:12
